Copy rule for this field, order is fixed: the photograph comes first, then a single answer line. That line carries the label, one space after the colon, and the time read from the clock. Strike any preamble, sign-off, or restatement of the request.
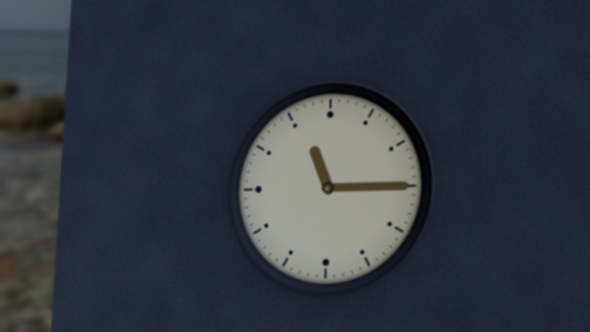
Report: 11:15
